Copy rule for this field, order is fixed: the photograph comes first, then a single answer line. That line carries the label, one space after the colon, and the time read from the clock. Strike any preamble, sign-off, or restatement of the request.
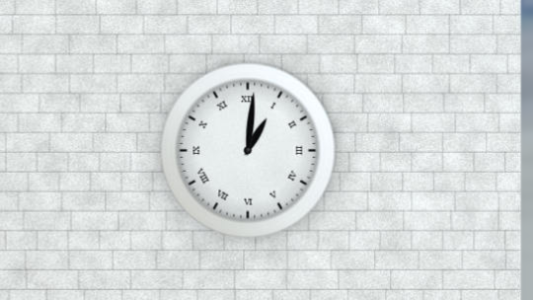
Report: 1:01
